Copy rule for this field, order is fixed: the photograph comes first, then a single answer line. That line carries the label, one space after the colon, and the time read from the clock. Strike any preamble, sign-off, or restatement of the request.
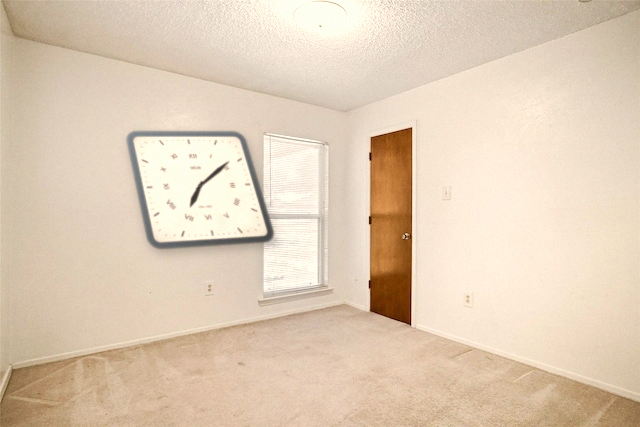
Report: 7:09
